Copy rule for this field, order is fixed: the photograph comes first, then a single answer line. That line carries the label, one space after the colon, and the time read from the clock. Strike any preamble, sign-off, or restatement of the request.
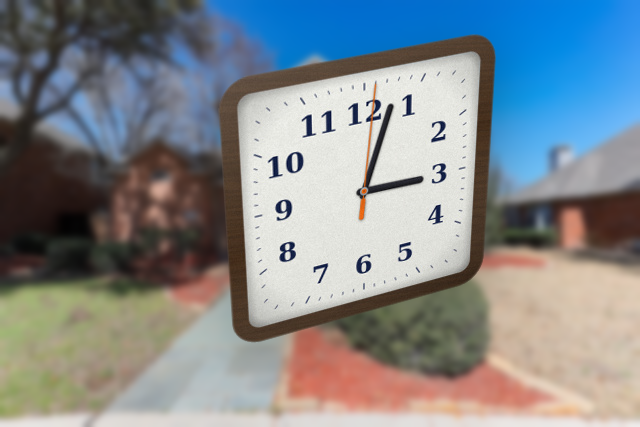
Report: 3:03:01
